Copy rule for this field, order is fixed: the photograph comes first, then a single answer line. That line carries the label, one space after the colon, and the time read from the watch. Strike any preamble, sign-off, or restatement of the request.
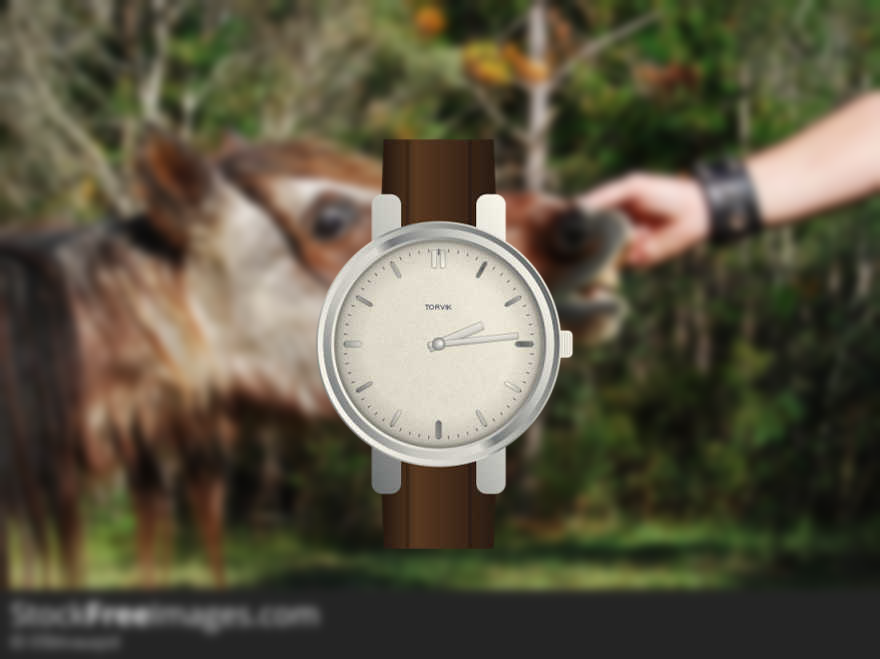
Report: 2:14
